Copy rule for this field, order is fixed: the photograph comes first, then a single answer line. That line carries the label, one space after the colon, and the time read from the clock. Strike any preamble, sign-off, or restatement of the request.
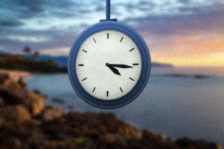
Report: 4:16
